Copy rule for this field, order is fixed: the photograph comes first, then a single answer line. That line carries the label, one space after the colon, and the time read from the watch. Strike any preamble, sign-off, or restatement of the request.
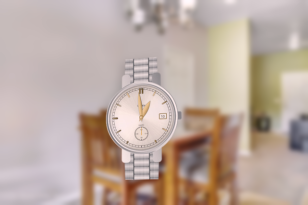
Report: 12:59
